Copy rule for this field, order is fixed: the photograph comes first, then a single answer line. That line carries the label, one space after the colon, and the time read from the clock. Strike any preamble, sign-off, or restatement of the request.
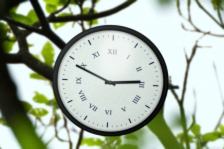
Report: 2:49
